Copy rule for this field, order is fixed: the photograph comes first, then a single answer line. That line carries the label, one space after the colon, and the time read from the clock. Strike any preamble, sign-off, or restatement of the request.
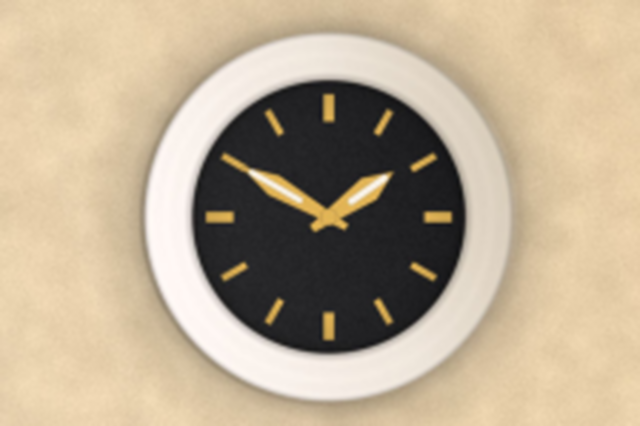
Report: 1:50
